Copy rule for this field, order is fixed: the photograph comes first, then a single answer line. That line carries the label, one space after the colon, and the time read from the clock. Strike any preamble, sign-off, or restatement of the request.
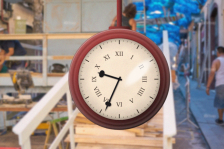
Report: 9:34
